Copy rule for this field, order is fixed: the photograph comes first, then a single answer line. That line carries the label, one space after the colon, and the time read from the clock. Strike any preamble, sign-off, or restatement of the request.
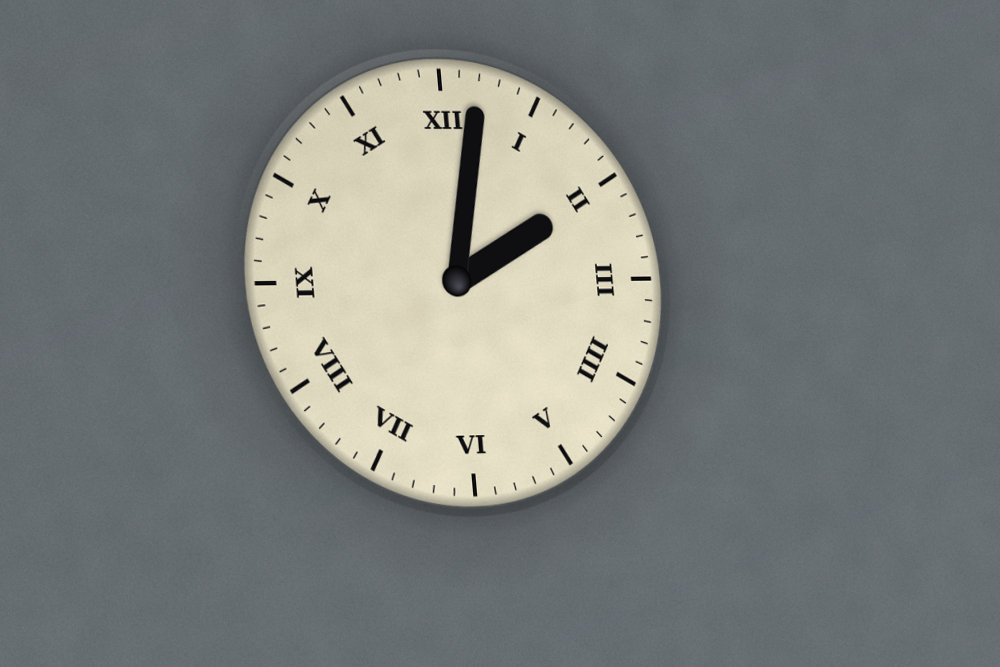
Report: 2:02
